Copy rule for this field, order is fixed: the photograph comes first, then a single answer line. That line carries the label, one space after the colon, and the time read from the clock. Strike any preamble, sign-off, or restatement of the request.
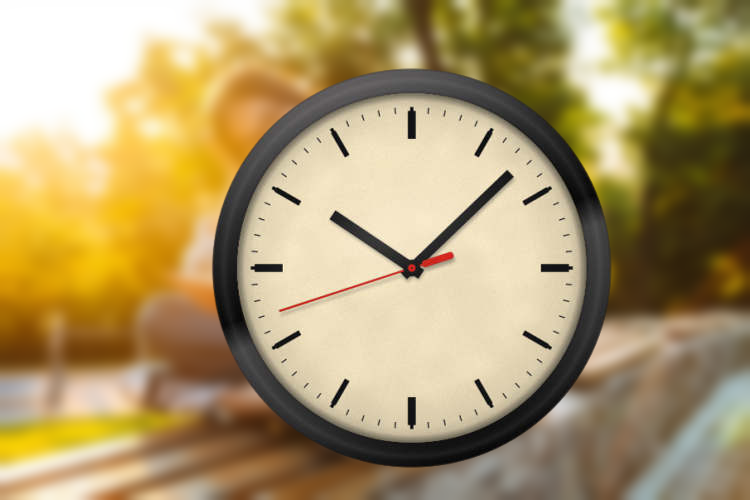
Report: 10:07:42
